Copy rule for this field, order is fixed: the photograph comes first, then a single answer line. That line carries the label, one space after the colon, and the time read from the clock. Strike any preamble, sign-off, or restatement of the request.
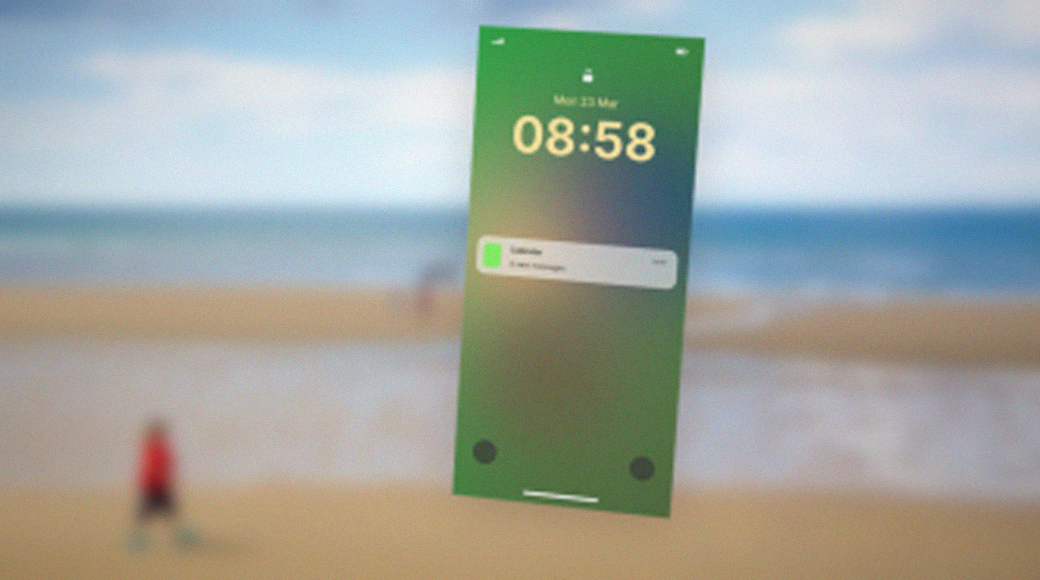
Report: 8:58
